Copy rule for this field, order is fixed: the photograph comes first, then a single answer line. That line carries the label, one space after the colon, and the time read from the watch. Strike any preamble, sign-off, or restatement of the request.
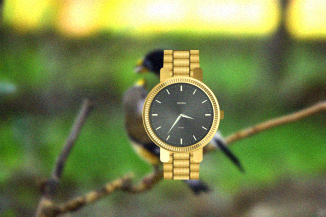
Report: 3:36
